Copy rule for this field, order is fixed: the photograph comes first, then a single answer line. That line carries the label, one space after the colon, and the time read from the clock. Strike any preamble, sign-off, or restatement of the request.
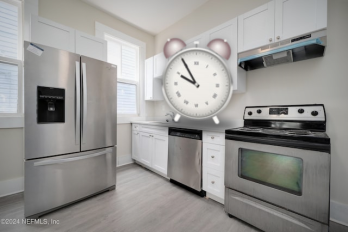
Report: 9:55
